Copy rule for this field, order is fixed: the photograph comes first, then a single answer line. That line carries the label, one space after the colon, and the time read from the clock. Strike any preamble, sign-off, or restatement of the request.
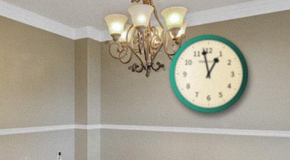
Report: 12:58
